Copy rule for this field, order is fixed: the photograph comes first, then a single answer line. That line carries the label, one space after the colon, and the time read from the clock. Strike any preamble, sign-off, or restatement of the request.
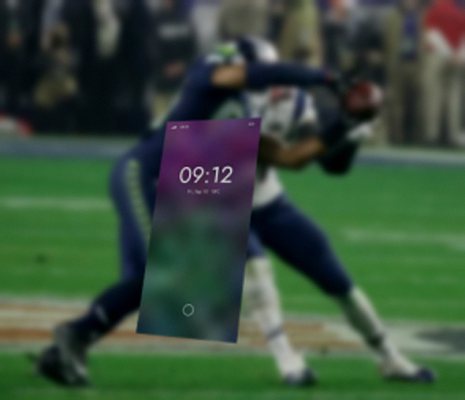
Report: 9:12
